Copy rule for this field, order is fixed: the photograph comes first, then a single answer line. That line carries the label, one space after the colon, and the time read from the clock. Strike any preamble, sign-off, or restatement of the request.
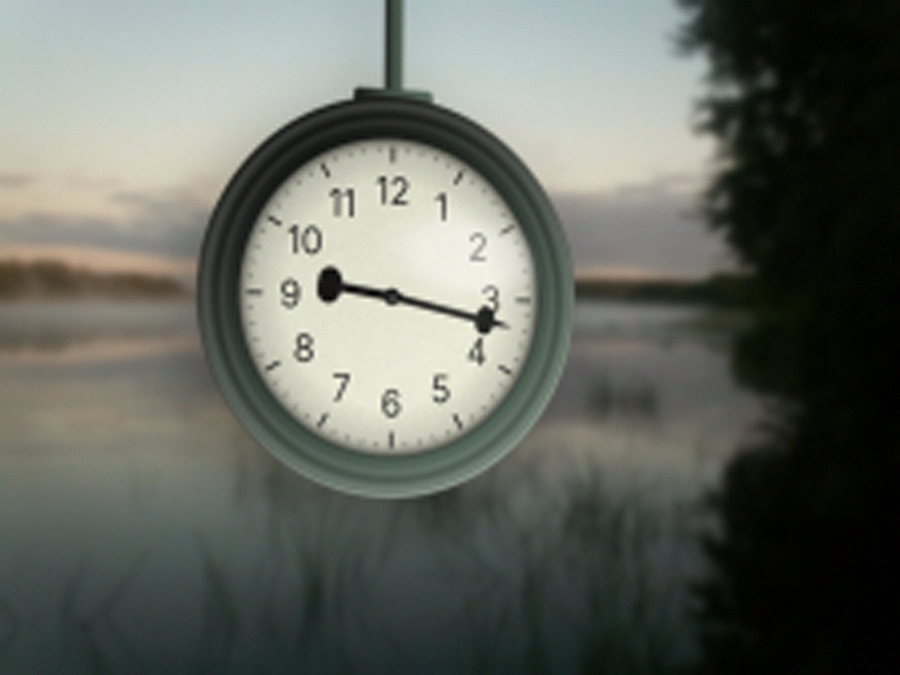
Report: 9:17
